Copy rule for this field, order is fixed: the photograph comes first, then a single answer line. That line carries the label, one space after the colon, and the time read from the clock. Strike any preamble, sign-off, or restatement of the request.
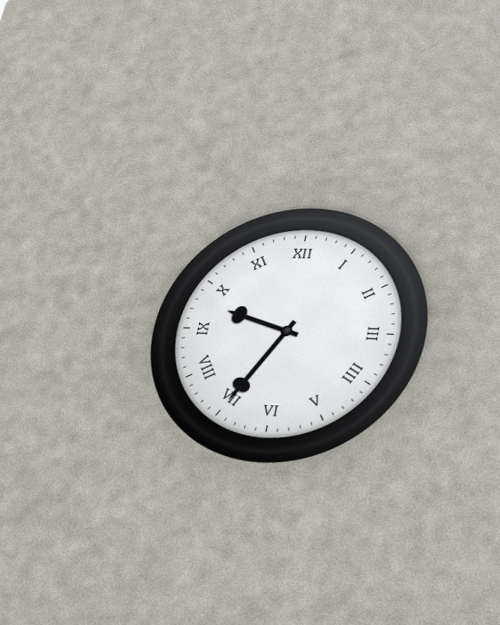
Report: 9:35
